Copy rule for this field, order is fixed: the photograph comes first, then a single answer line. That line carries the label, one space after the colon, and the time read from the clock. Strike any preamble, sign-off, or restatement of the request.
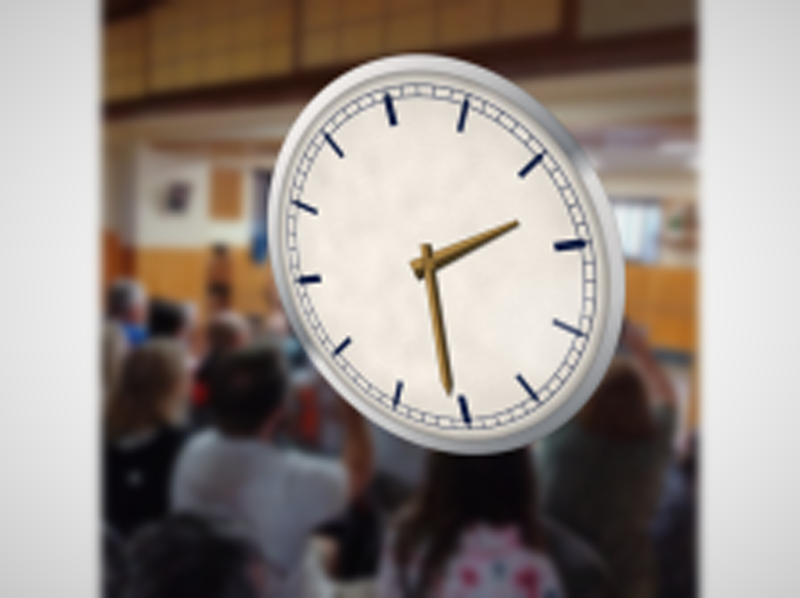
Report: 2:31
